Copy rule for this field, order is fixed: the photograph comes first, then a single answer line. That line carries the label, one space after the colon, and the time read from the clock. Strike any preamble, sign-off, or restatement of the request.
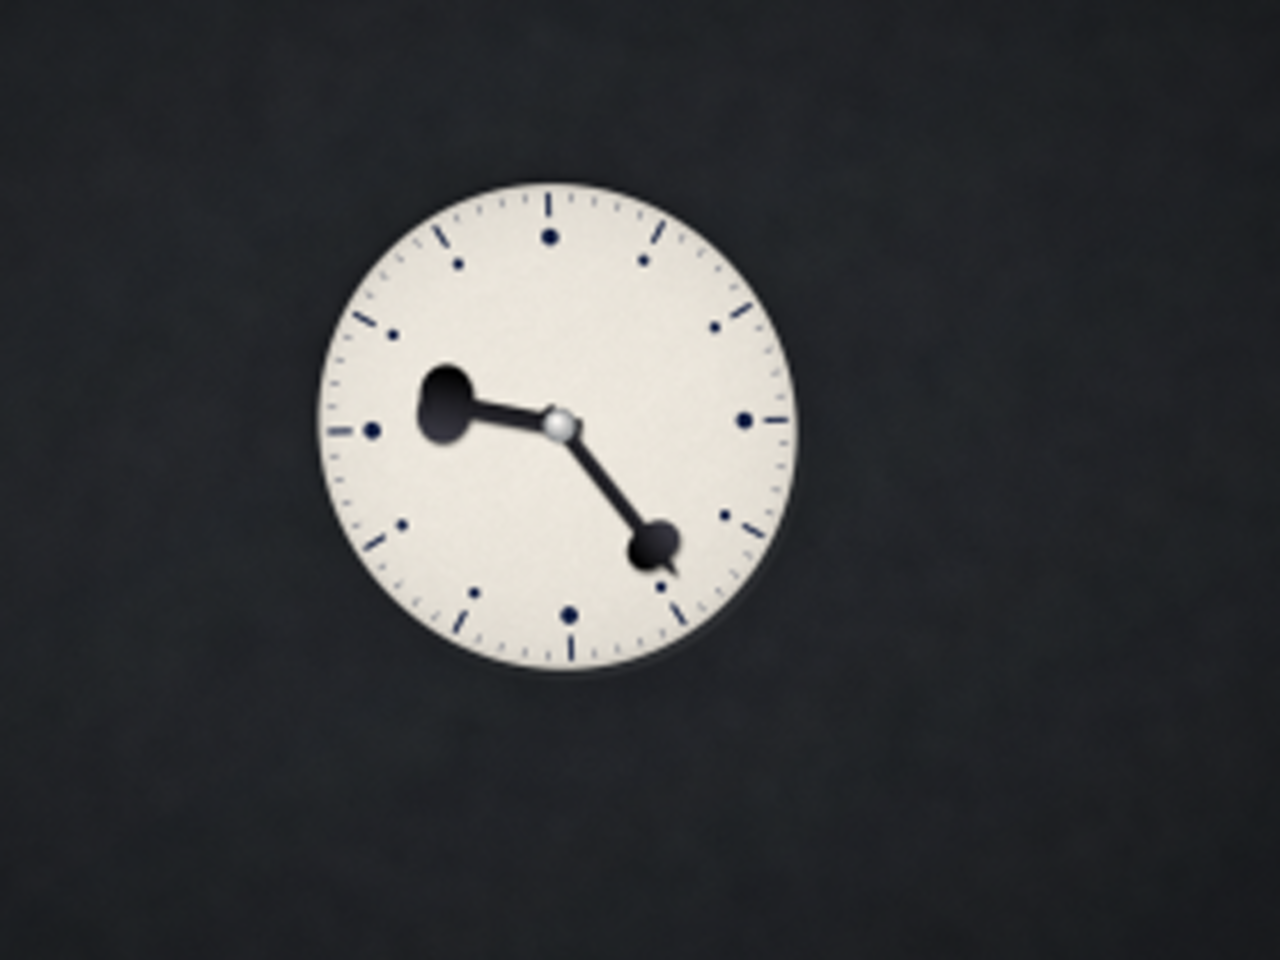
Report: 9:24
